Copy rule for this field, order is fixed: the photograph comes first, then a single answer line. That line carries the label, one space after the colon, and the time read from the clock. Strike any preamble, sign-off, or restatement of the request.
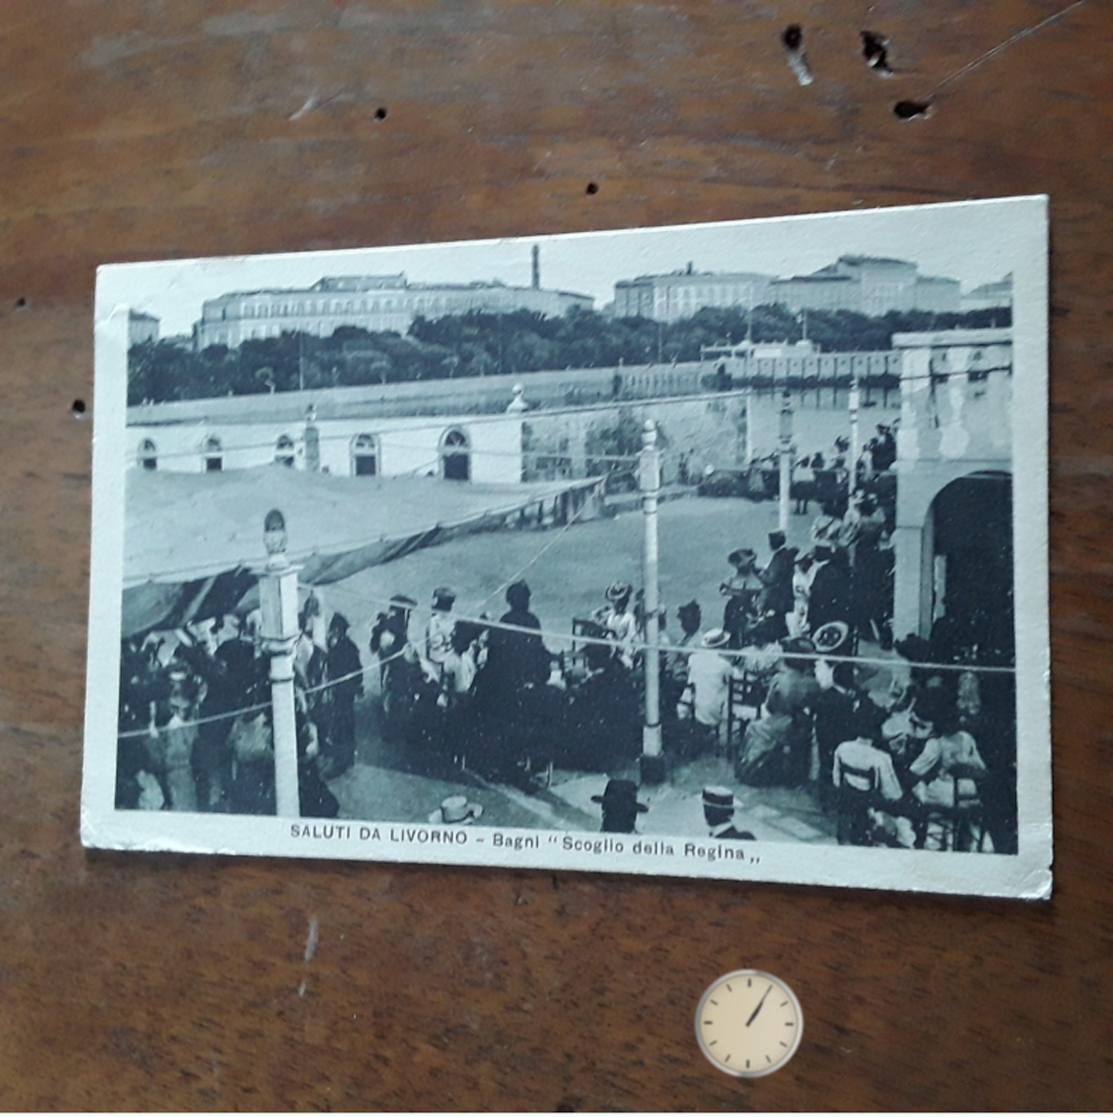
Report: 1:05
